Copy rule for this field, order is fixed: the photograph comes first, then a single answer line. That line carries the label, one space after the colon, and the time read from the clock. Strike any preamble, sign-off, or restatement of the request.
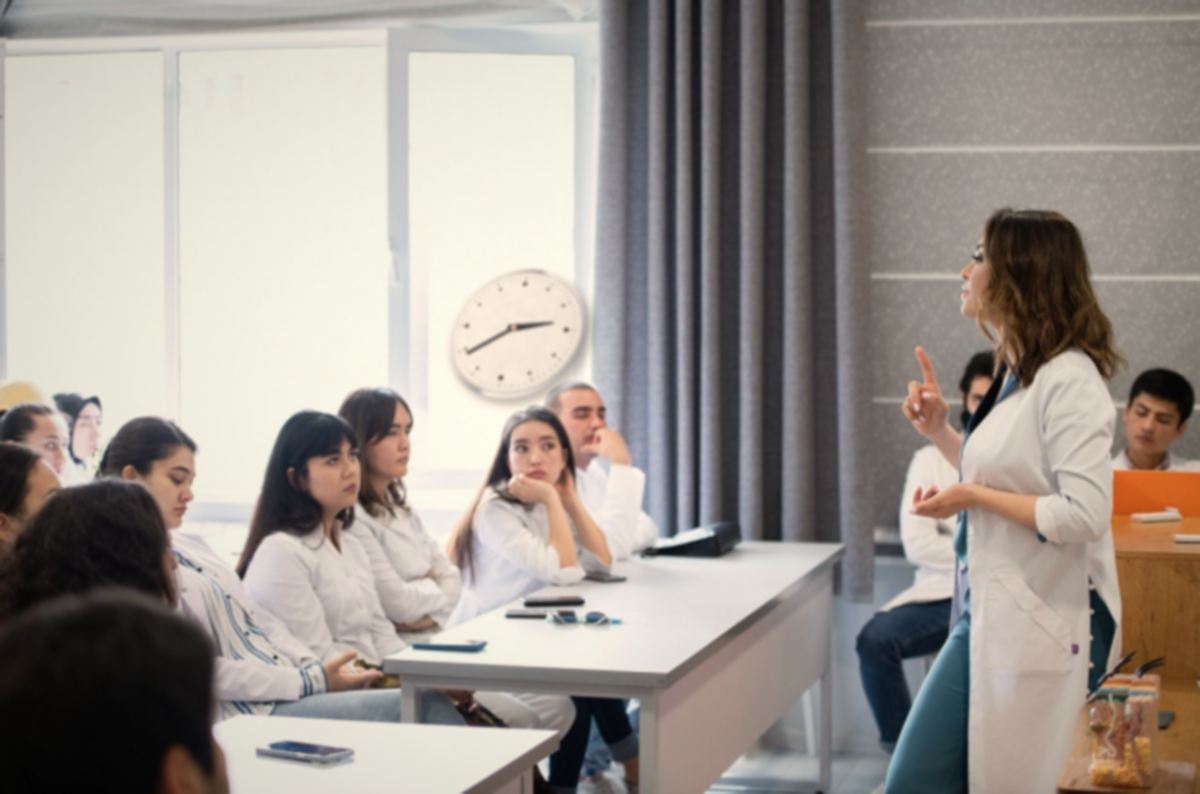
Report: 2:39
